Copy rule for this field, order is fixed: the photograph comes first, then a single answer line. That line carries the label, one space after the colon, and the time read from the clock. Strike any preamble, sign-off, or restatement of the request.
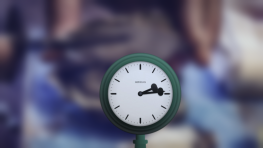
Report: 2:14
